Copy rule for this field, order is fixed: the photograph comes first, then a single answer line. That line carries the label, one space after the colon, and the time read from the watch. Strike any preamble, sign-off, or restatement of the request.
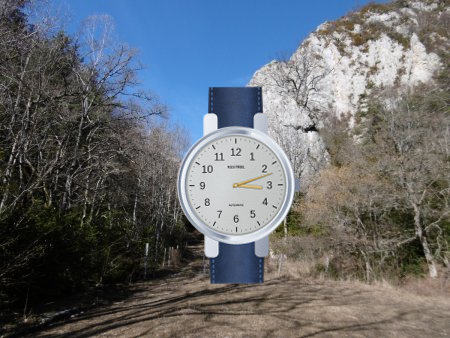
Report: 3:12
